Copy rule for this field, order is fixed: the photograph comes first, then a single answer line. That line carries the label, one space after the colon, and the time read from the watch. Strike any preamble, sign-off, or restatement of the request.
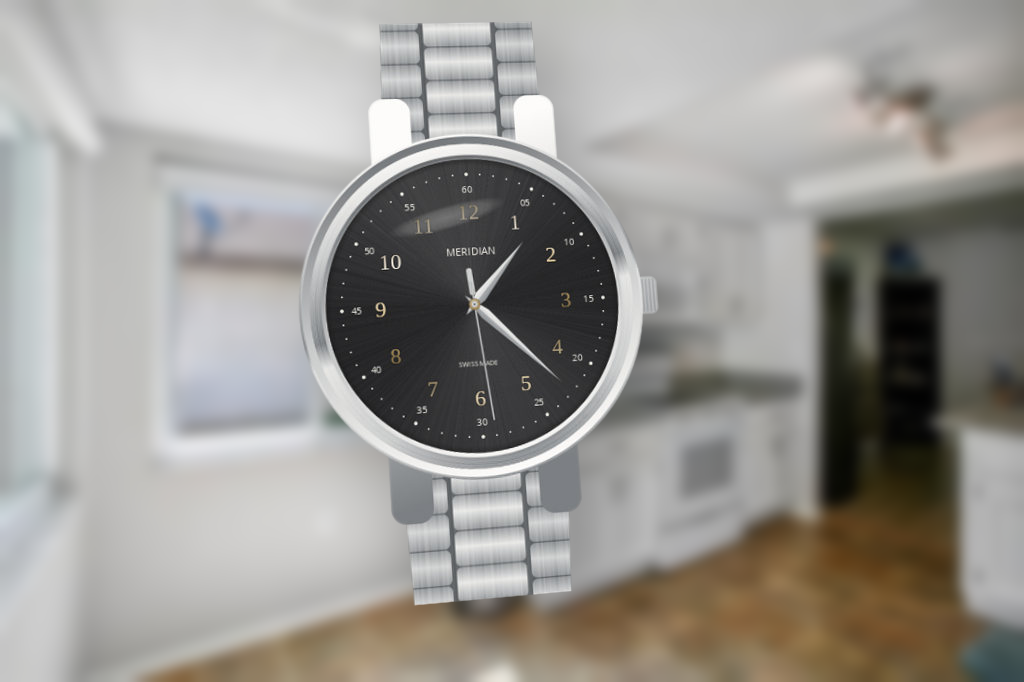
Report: 1:22:29
